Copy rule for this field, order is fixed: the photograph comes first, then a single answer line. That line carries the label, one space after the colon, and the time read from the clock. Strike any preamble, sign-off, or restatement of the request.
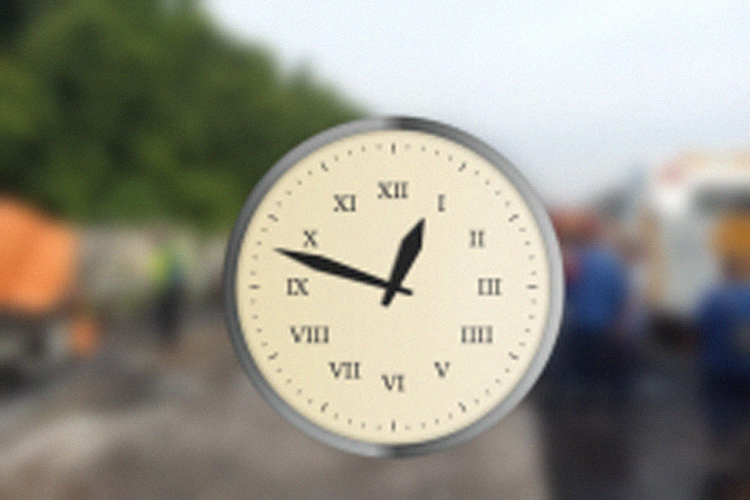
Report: 12:48
